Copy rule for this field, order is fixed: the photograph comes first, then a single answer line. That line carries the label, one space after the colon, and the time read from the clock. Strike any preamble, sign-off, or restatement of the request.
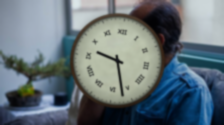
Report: 9:27
